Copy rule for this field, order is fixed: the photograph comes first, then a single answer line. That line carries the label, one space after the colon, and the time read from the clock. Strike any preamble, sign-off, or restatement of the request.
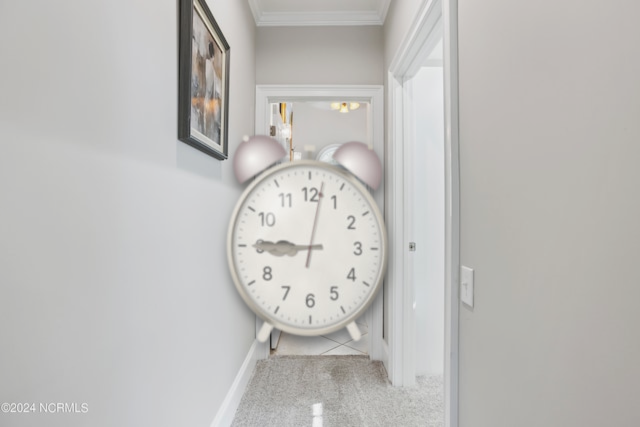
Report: 8:45:02
